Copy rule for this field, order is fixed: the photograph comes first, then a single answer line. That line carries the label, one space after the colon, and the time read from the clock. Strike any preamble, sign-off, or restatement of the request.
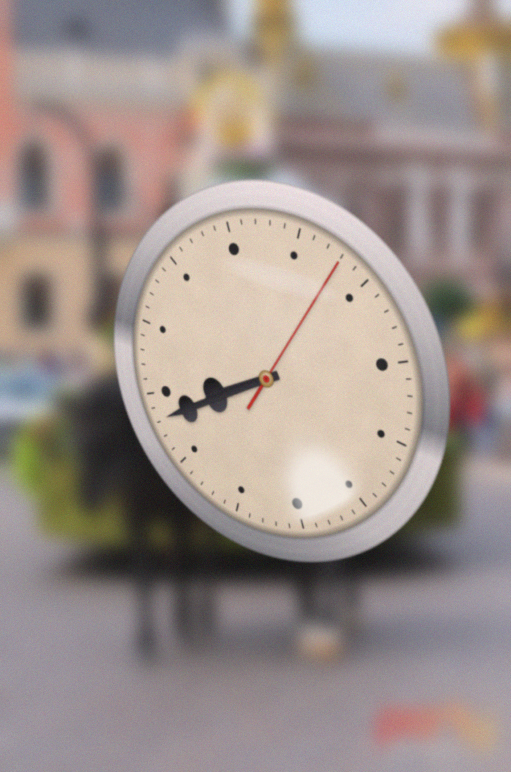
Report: 8:43:08
